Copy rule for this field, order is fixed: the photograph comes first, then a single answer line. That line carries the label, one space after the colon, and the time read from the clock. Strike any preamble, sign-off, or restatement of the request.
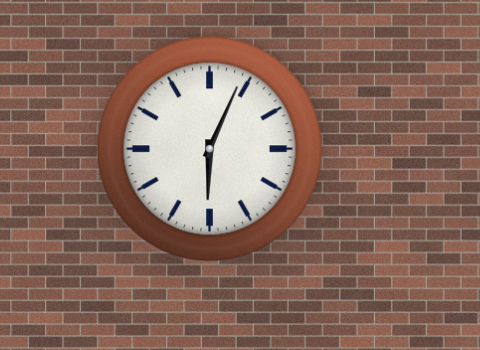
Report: 6:04
